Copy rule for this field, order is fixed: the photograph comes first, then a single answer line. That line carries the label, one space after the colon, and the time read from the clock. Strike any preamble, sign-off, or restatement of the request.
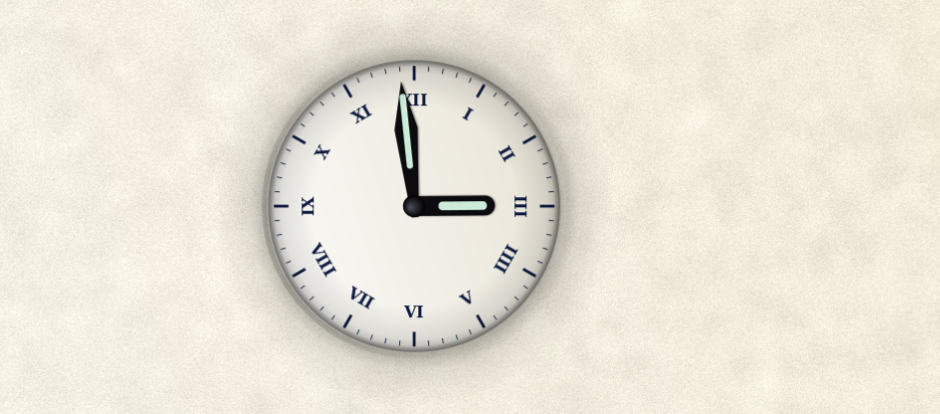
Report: 2:59
